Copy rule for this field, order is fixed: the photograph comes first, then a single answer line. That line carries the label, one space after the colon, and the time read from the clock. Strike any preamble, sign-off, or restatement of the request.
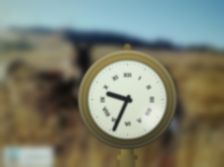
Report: 9:34
